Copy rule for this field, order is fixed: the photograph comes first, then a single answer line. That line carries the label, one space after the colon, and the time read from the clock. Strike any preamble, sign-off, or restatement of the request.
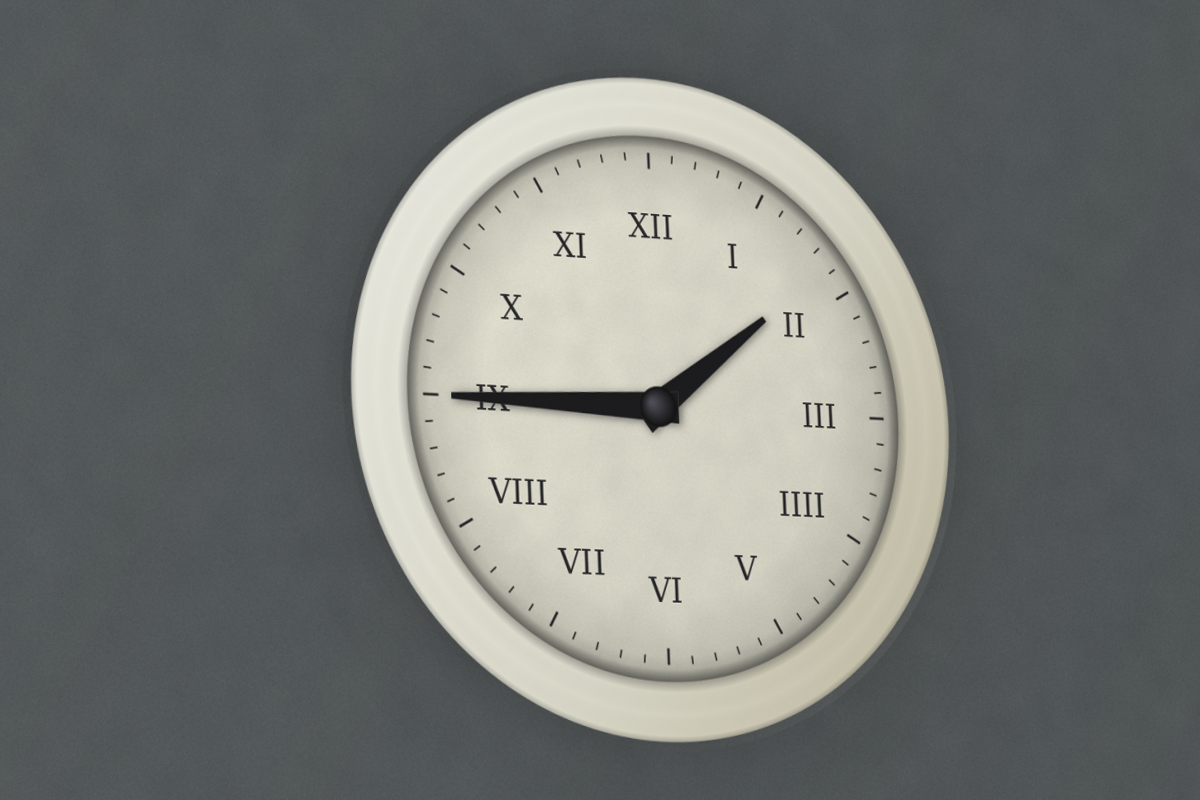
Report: 1:45
